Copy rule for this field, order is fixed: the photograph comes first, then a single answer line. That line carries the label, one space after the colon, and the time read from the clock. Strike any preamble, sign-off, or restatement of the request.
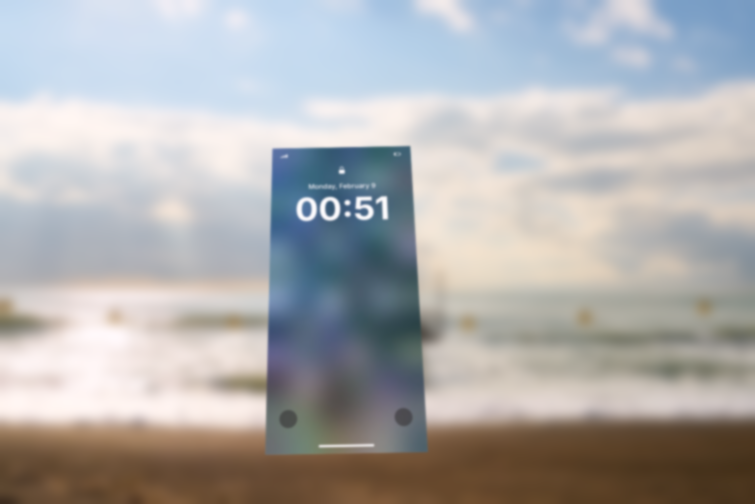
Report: 0:51
